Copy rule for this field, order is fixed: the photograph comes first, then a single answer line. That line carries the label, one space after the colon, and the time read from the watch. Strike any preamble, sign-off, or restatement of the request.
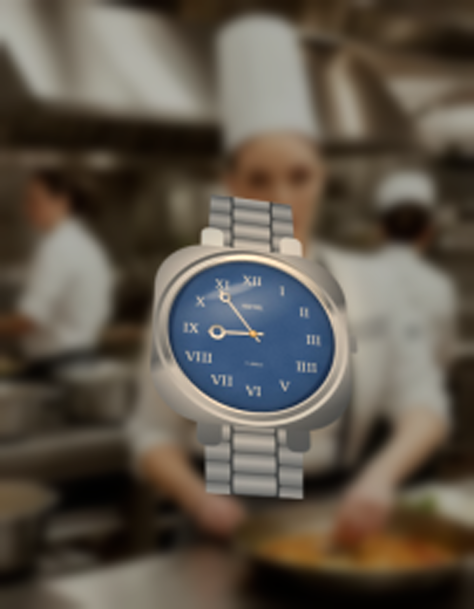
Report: 8:54
